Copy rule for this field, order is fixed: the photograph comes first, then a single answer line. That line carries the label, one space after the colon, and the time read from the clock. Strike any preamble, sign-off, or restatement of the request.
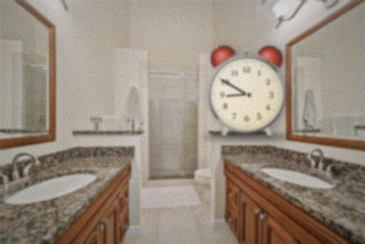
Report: 8:50
